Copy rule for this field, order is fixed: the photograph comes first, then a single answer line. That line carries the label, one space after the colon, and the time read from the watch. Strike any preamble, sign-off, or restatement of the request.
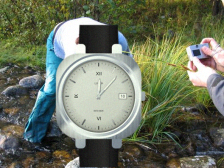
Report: 12:07
